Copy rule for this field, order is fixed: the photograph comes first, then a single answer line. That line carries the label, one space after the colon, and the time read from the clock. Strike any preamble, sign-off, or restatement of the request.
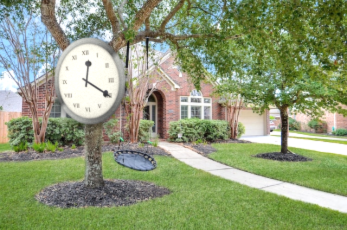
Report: 12:20
